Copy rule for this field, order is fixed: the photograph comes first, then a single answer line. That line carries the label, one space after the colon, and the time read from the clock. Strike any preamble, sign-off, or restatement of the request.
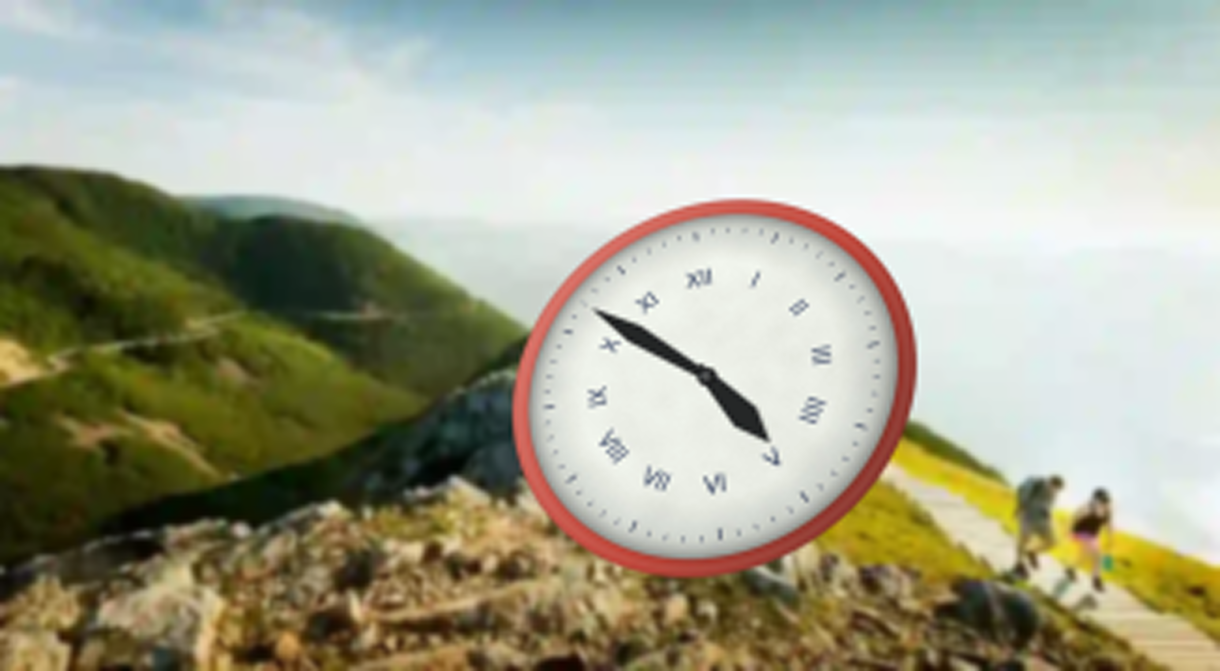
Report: 4:52
